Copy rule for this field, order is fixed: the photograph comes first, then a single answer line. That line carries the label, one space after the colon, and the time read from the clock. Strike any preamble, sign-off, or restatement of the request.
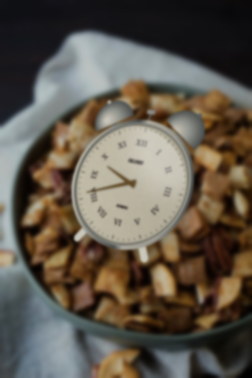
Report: 9:41
